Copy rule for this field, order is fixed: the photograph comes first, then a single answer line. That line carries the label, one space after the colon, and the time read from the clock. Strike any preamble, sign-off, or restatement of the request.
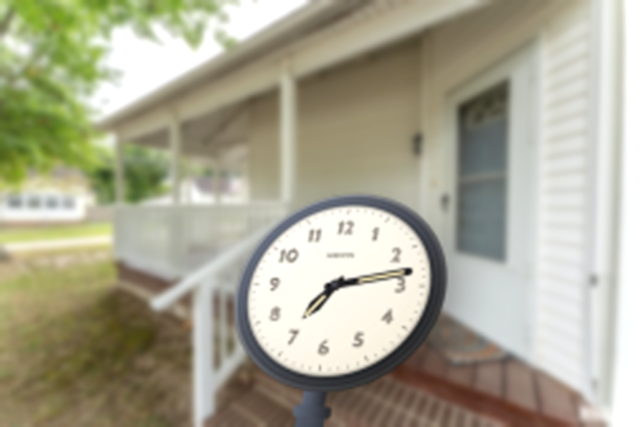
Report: 7:13
